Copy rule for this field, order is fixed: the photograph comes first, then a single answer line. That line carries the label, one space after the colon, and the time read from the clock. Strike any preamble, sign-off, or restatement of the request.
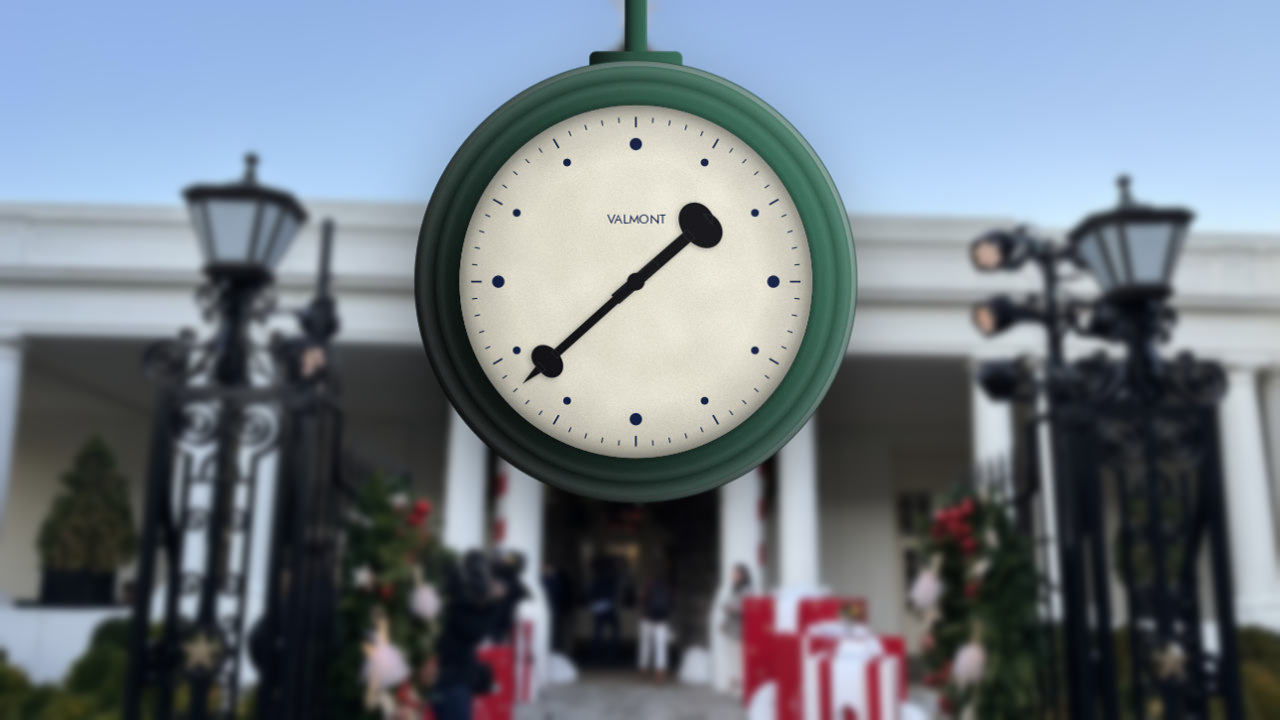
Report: 1:38
